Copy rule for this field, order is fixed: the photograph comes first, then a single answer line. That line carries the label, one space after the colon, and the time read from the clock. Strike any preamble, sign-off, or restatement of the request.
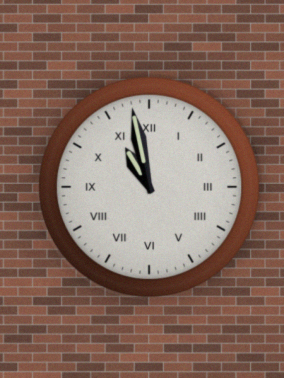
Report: 10:58
